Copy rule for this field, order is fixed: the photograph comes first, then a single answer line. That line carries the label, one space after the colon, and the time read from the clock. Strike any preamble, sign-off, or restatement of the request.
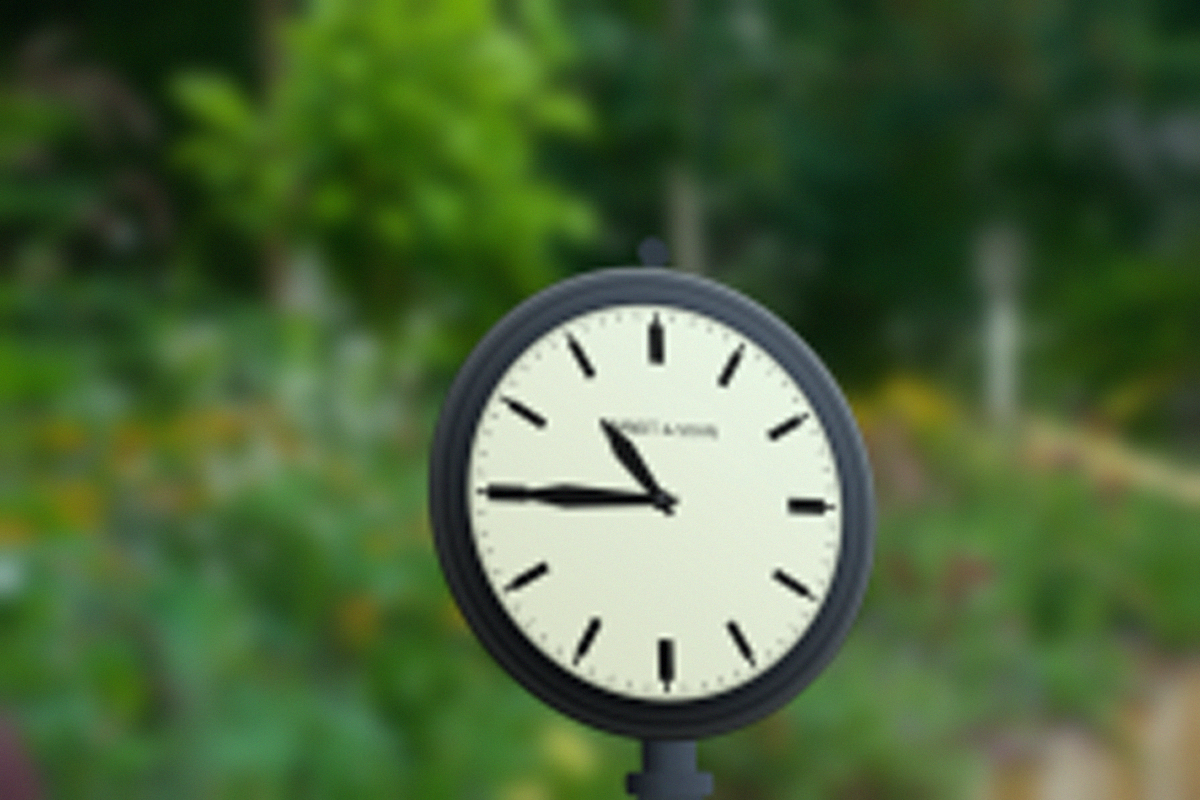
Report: 10:45
